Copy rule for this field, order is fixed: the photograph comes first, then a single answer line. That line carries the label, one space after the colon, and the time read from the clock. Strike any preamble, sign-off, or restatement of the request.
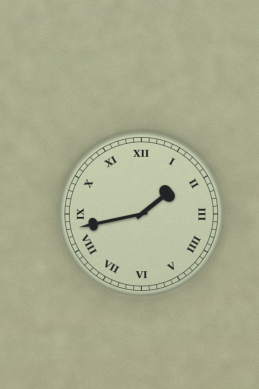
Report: 1:43
